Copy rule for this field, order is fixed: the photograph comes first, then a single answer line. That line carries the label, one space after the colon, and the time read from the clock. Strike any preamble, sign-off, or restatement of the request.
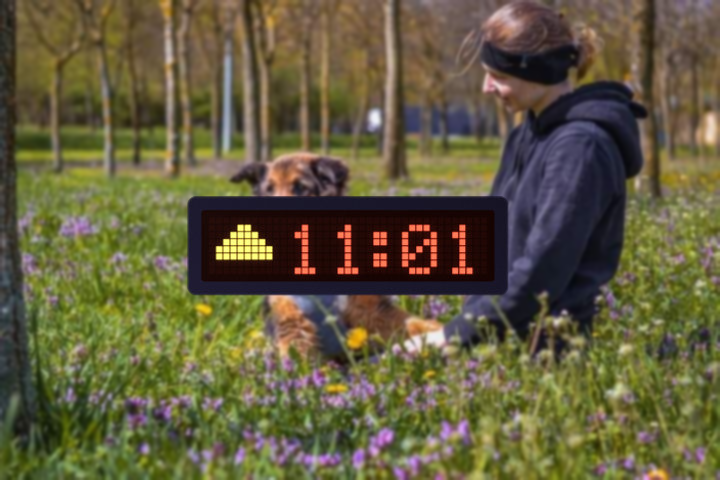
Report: 11:01
